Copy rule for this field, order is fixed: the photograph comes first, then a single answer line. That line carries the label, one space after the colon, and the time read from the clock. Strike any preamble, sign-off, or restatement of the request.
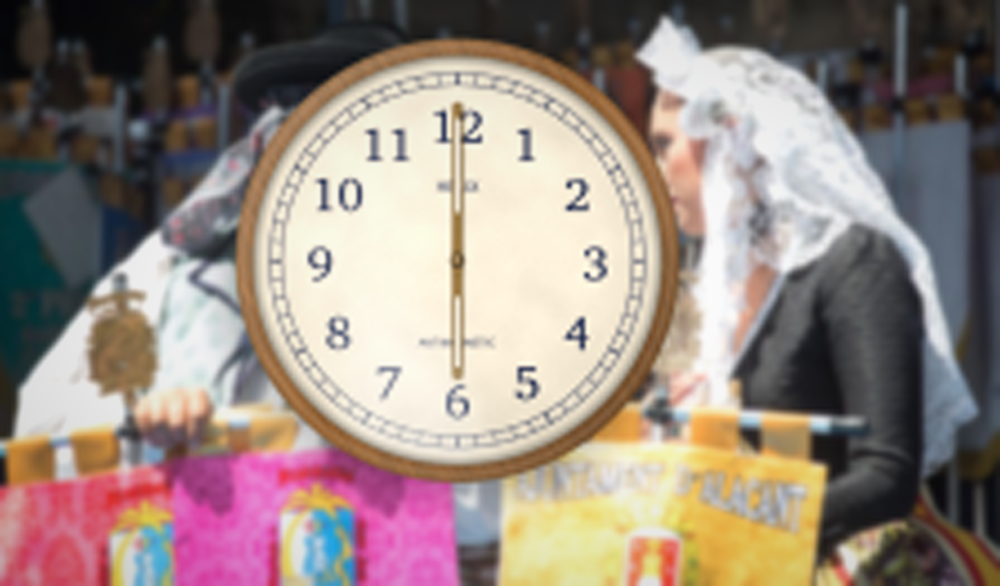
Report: 6:00
